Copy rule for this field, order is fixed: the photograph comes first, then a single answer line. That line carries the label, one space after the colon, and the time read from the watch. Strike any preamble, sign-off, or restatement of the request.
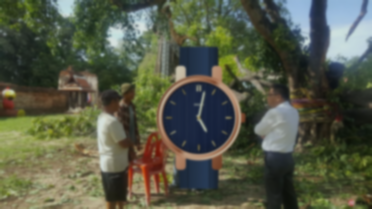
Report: 5:02
